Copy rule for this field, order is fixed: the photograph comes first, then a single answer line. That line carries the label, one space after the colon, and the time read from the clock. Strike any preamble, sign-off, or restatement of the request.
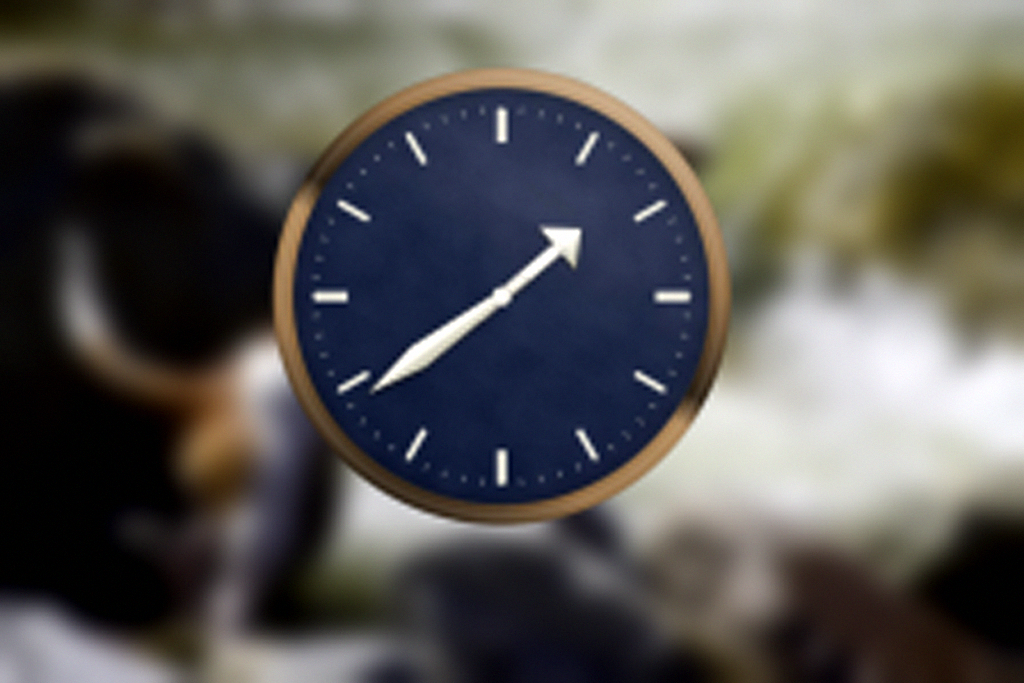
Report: 1:39
